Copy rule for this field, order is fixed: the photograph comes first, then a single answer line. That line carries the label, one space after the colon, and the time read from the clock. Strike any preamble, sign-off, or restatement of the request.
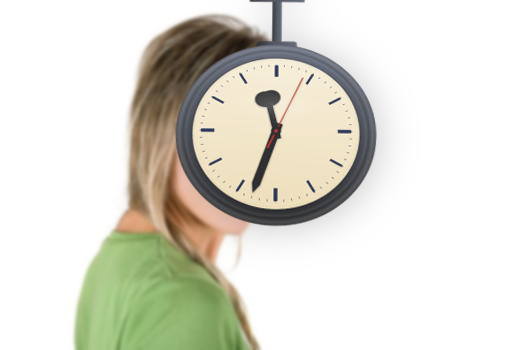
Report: 11:33:04
